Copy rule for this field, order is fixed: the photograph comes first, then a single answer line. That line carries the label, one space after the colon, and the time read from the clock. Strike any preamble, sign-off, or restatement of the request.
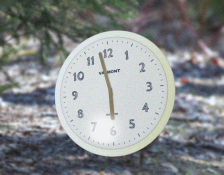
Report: 5:58
